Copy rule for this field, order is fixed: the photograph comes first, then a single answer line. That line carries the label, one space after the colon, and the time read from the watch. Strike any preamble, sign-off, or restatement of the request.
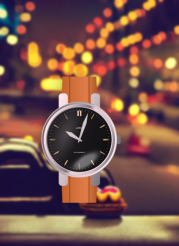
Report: 10:03
